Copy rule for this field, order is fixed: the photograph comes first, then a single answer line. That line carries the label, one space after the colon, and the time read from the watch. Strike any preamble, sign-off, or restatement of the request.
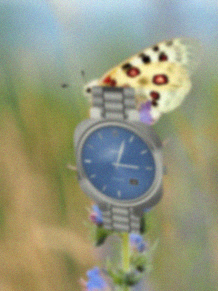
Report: 3:03
